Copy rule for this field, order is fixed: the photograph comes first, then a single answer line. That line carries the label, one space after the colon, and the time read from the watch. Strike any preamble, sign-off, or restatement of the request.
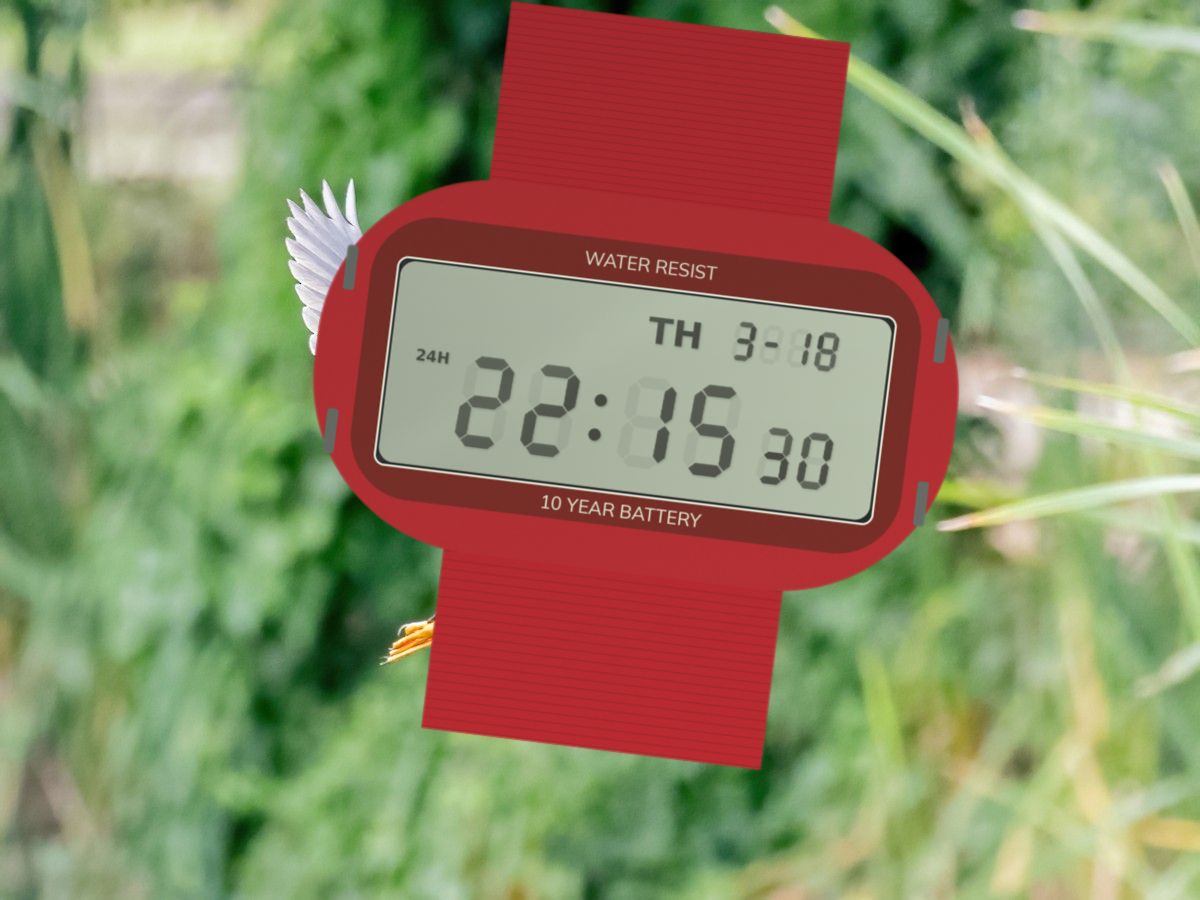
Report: 22:15:30
